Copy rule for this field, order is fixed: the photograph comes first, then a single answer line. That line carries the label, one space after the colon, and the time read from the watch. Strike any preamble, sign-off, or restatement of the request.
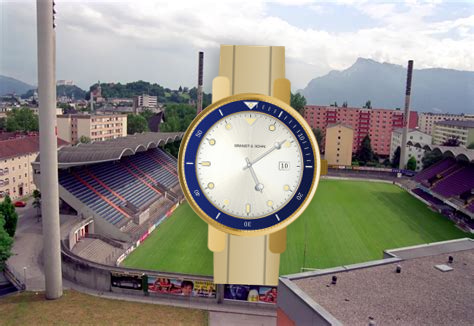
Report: 5:09
